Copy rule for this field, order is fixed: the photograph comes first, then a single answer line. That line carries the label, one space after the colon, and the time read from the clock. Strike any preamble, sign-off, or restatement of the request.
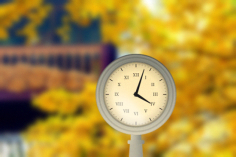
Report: 4:03
